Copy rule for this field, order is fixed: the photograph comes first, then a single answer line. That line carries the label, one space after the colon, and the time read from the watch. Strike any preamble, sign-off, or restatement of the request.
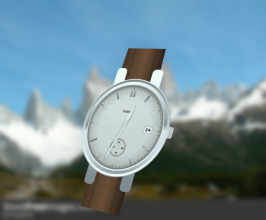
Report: 12:33
